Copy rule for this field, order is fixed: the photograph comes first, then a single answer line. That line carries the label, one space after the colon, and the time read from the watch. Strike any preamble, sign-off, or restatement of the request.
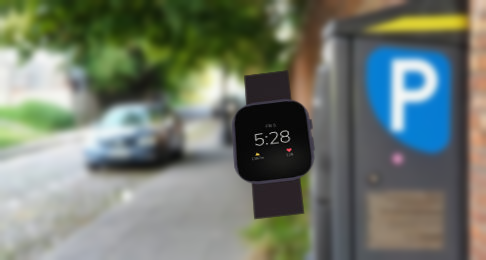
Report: 5:28
